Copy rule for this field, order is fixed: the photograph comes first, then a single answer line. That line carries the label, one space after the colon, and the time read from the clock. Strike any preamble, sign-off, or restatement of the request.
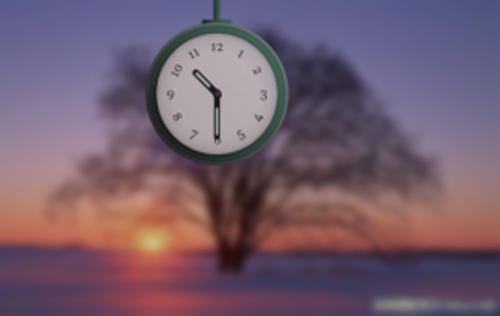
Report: 10:30
